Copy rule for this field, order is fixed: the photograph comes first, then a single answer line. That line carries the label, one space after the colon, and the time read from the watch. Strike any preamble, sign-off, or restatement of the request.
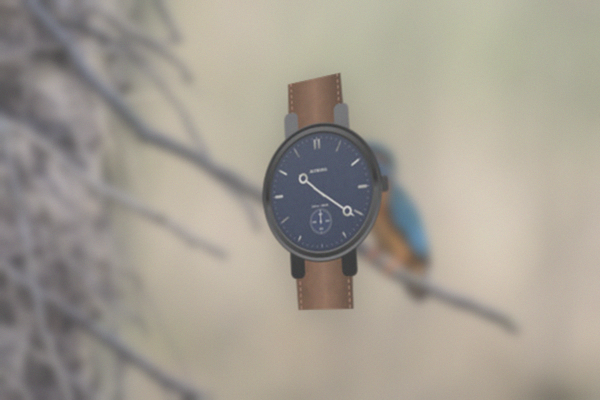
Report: 10:21
